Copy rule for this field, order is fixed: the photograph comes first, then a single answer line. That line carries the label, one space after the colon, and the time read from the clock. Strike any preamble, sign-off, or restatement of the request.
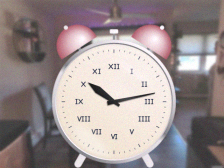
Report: 10:13
